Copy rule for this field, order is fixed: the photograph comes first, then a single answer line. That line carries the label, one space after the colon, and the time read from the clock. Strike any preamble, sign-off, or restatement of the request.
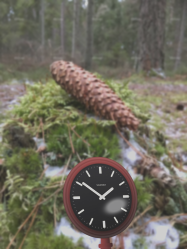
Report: 1:51
